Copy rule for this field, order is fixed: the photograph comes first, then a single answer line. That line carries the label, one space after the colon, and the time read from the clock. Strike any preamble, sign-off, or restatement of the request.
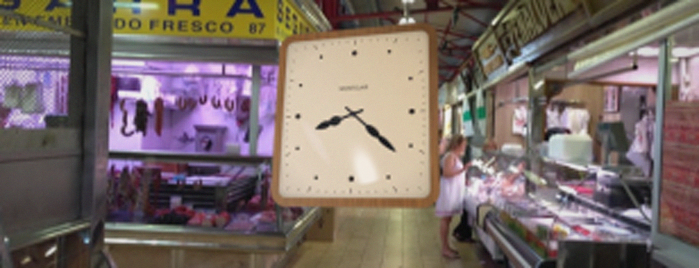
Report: 8:22
